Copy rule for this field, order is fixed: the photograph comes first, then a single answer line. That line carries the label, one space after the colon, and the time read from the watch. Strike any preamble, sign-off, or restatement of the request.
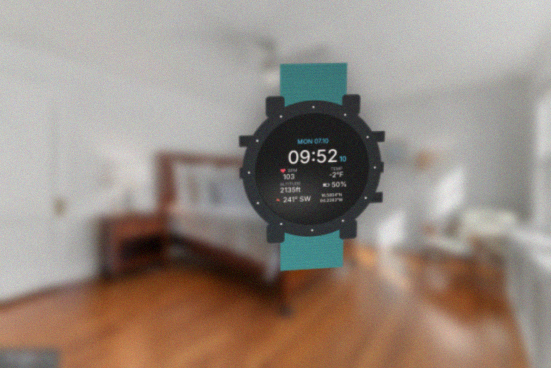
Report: 9:52
